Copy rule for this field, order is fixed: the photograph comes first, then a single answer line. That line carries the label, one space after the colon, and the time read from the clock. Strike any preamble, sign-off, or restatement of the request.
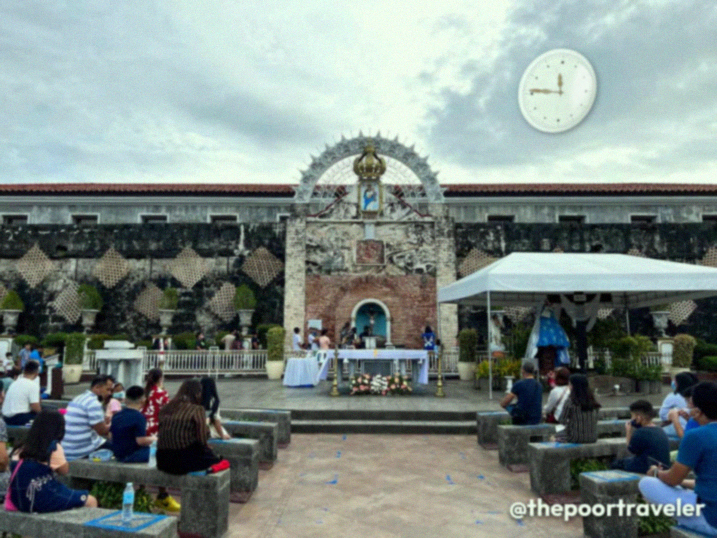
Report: 11:46
